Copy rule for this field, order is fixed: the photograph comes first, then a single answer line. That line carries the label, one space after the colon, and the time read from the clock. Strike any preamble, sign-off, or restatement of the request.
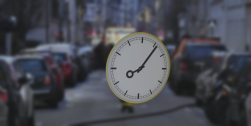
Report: 8:06
